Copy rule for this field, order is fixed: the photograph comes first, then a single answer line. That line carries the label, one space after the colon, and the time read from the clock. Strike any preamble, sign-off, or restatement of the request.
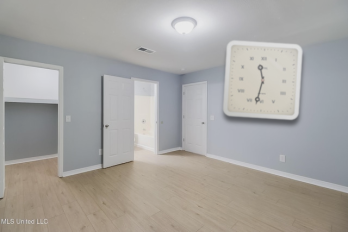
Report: 11:32
